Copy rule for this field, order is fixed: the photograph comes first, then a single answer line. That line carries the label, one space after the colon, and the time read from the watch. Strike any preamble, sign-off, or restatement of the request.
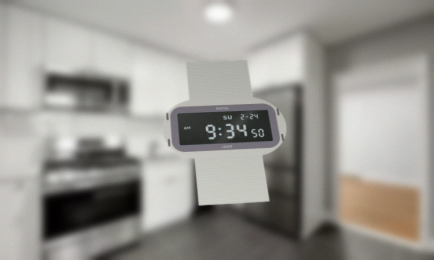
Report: 9:34:50
